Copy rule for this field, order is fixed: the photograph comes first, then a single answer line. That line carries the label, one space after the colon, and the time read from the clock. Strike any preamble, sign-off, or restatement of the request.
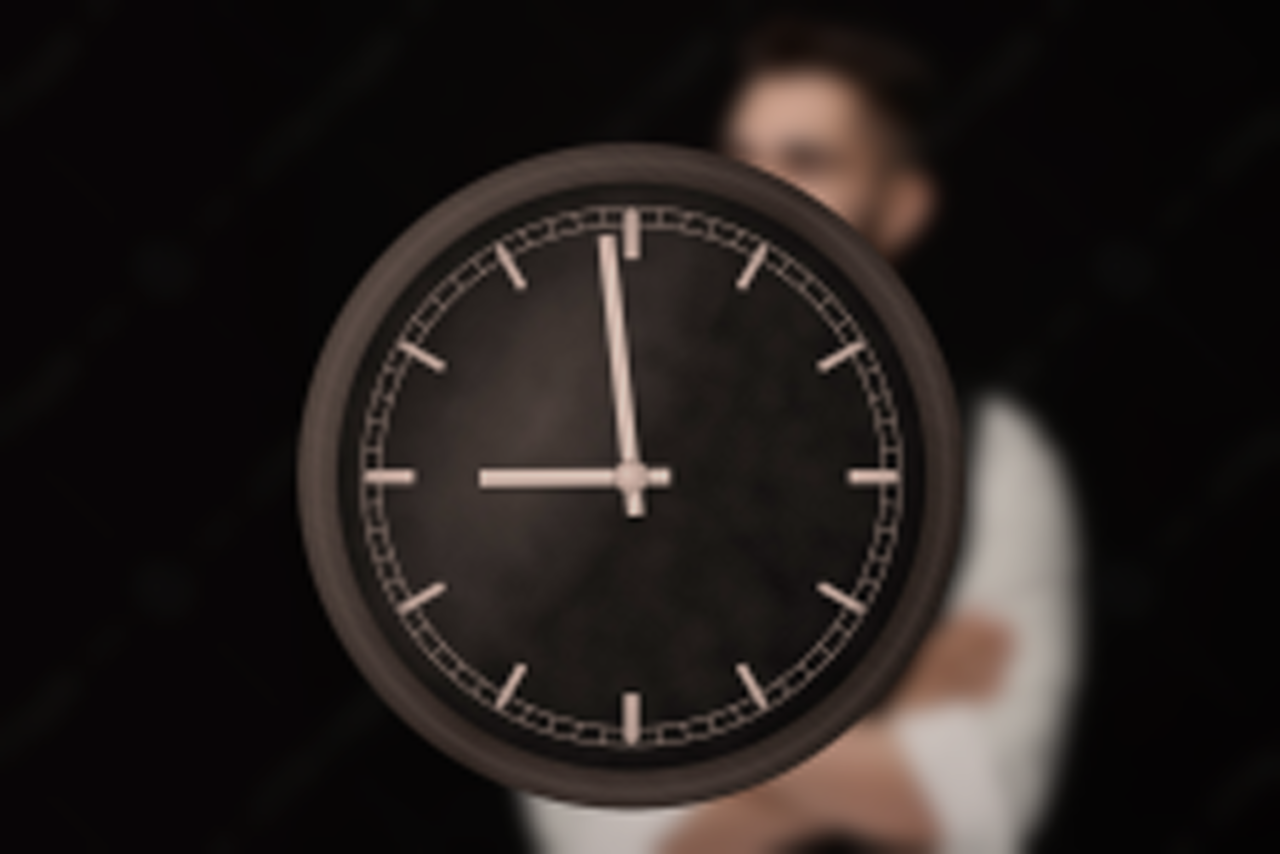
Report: 8:59
